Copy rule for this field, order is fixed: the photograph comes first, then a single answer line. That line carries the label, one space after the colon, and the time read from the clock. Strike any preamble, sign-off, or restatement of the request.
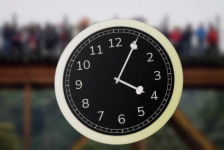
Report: 4:05
